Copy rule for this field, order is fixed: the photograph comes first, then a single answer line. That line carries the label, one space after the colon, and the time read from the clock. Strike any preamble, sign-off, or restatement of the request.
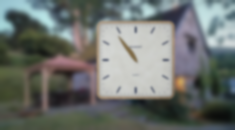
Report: 10:54
